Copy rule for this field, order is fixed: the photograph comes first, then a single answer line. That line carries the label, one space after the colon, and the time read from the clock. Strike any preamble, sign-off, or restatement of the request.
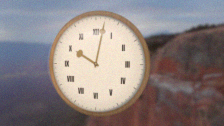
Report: 10:02
